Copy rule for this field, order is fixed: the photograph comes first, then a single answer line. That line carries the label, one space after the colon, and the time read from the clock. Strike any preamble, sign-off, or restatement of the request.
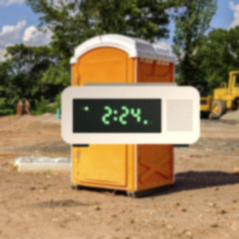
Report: 2:24
